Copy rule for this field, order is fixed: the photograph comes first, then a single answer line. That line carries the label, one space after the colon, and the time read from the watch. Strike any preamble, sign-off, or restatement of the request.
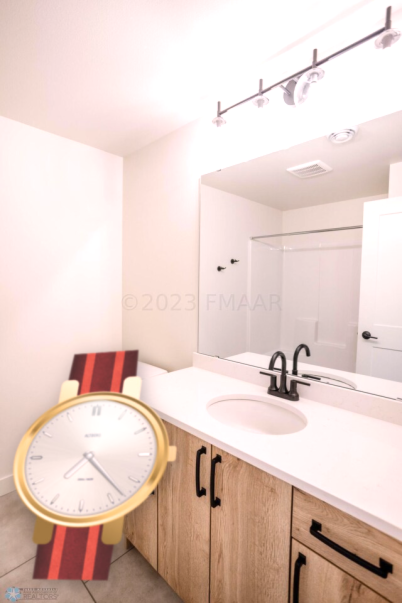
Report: 7:23
